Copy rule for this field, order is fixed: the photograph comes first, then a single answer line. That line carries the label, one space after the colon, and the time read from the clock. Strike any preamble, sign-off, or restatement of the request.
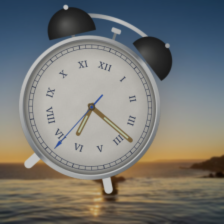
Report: 6:18:34
